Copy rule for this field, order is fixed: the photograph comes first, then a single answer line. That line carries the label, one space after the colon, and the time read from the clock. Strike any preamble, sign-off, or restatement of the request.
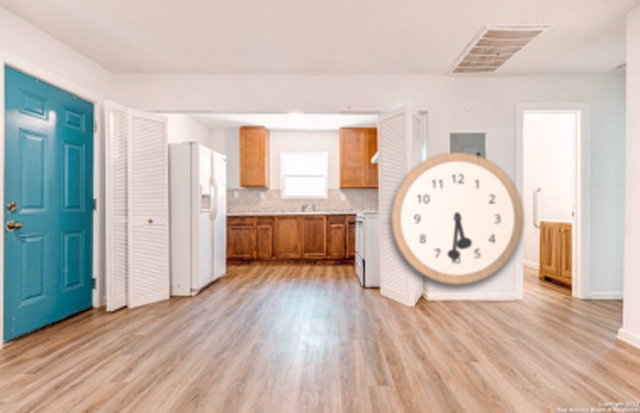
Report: 5:31
